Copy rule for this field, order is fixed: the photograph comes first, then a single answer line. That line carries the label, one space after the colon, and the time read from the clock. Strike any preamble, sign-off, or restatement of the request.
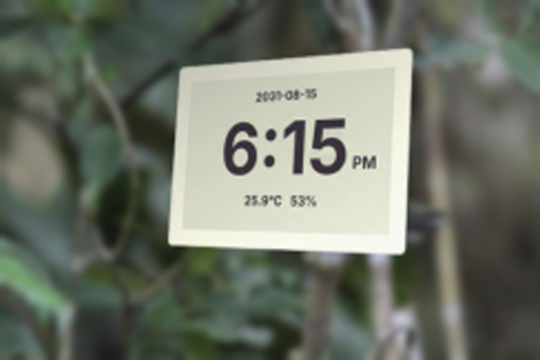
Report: 6:15
